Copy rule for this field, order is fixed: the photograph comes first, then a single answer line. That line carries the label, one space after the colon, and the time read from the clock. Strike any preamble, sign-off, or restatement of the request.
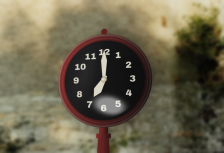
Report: 7:00
